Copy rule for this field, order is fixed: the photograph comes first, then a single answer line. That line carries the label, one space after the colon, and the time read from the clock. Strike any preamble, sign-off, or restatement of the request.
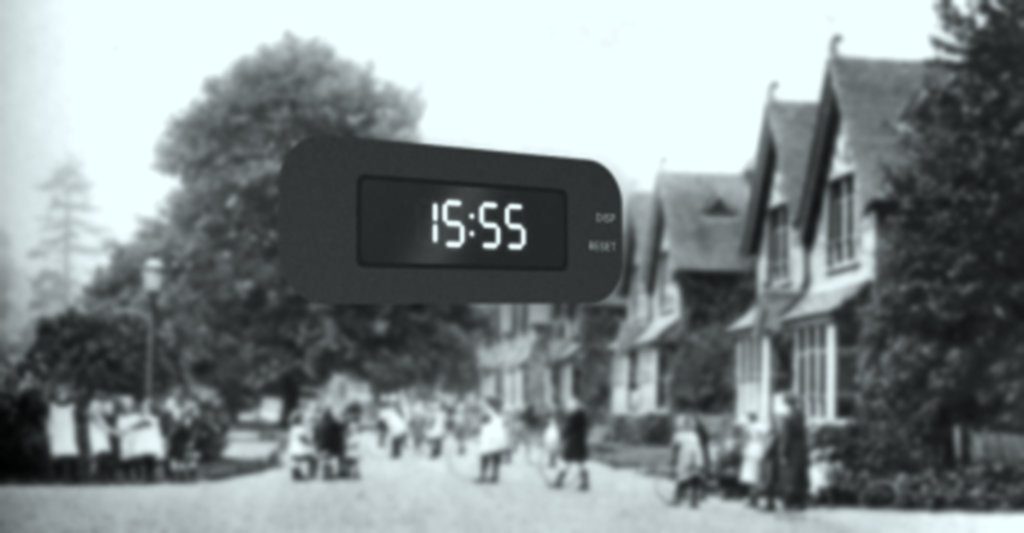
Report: 15:55
